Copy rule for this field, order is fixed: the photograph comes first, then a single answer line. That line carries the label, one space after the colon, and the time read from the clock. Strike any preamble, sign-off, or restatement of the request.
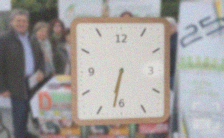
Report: 6:32
